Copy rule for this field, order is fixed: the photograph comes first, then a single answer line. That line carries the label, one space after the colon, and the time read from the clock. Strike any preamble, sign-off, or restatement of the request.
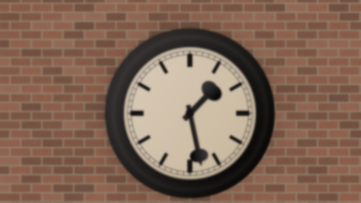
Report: 1:28
